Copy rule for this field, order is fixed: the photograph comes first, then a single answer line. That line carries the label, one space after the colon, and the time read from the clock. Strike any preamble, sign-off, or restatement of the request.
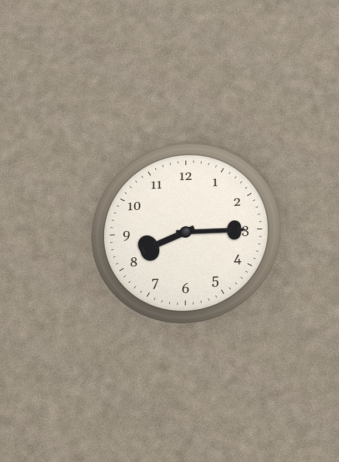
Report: 8:15
